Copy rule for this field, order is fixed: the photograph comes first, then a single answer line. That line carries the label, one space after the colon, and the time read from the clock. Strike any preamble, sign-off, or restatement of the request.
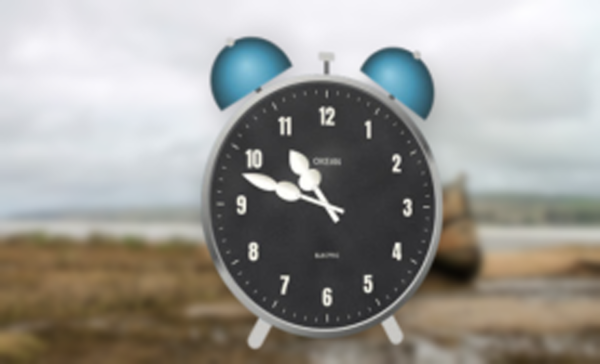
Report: 10:48
